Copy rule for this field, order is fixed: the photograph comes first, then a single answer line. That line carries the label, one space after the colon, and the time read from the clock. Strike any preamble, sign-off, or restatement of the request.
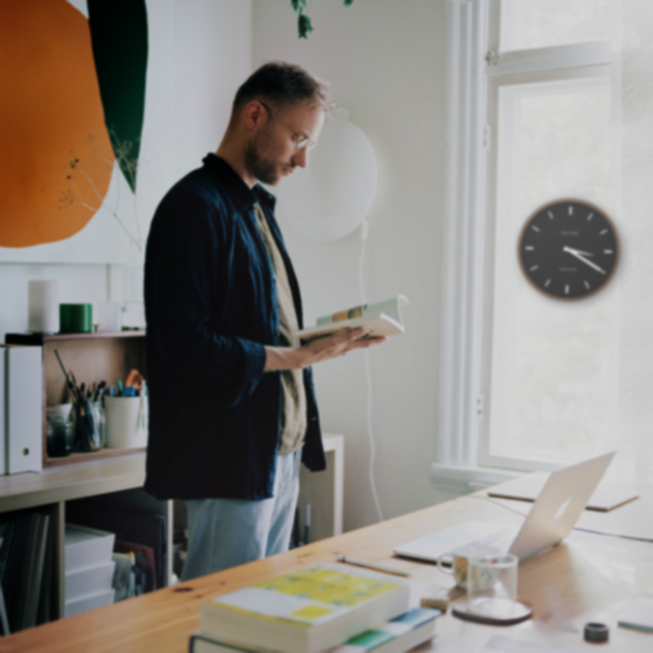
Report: 3:20
